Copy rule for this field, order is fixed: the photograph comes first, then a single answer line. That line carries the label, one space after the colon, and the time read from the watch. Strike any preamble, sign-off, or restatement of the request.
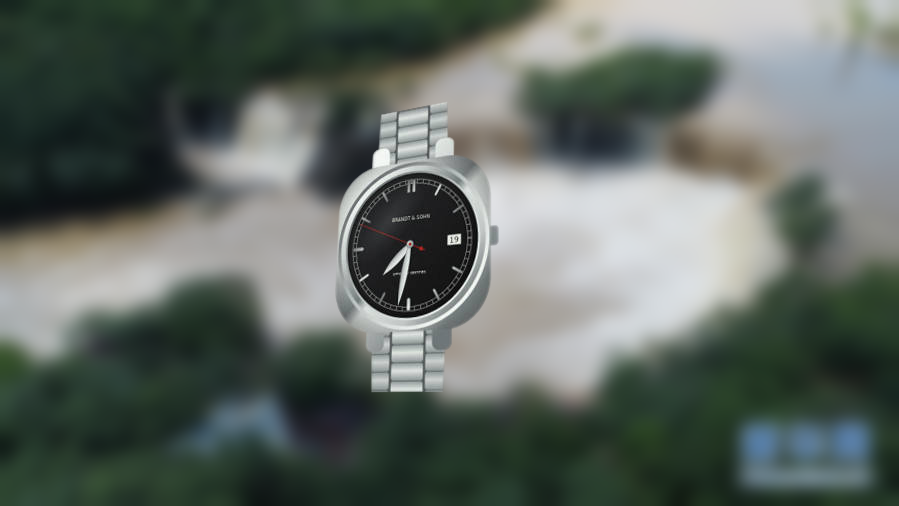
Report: 7:31:49
